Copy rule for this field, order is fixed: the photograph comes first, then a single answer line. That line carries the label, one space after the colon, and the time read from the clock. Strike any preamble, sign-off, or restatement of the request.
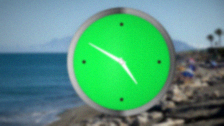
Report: 4:50
